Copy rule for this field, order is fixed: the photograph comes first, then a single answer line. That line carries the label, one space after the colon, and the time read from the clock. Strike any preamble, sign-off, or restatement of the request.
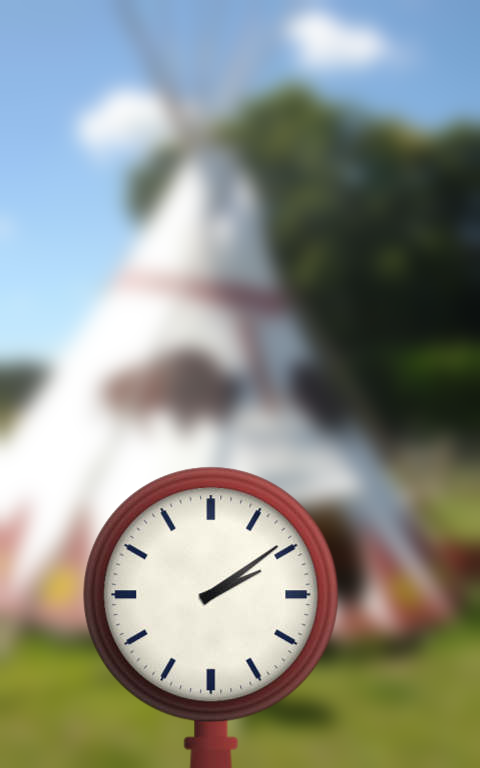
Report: 2:09
